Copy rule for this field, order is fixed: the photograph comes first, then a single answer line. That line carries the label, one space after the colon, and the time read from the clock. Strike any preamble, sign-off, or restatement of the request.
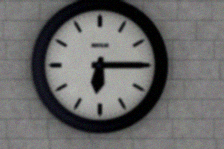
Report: 6:15
